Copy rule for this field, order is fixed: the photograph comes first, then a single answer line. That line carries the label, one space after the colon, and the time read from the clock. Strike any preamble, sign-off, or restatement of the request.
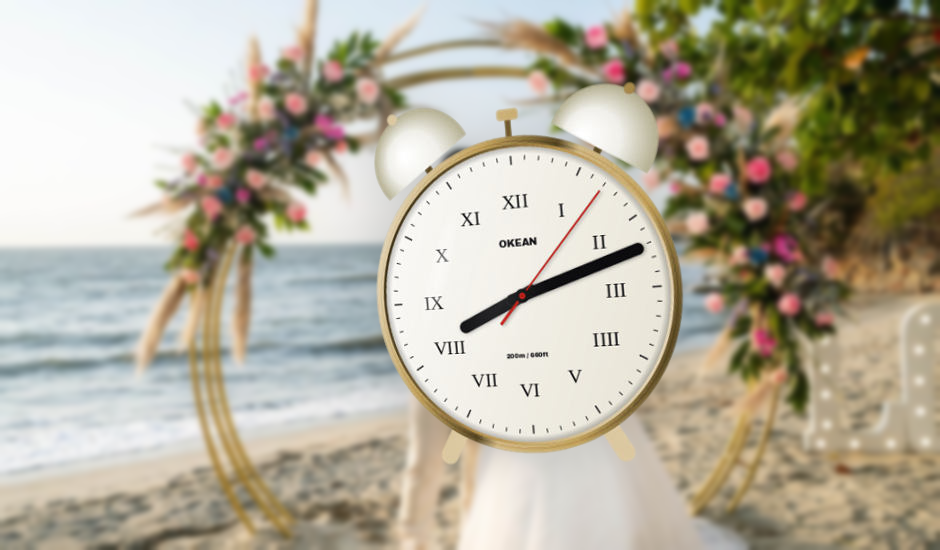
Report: 8:12:07
